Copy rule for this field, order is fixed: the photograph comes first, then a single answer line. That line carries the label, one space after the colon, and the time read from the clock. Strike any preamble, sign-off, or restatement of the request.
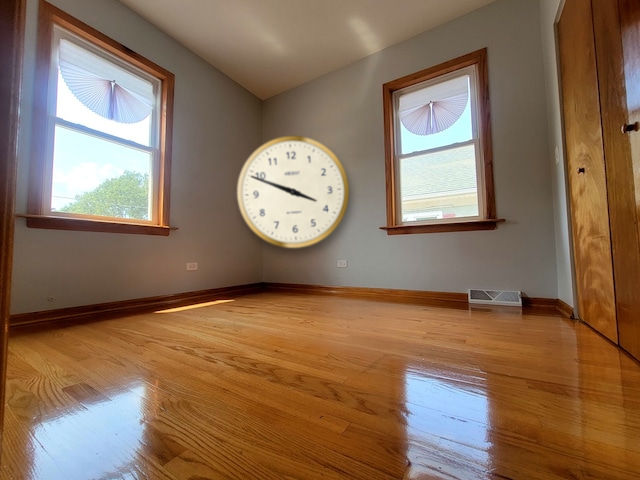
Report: 3:49
